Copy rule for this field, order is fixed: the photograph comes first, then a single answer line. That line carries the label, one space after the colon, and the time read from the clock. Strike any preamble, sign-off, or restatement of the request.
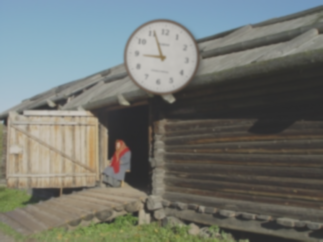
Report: 8:56
